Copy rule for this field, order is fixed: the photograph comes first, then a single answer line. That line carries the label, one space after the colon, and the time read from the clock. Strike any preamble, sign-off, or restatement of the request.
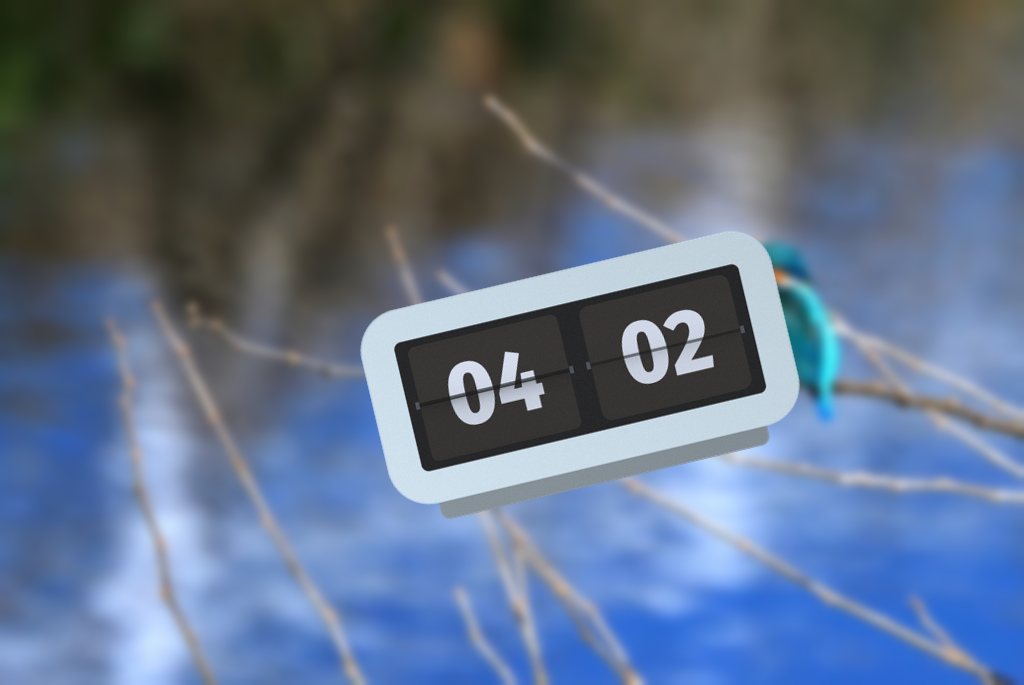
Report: 4:02
